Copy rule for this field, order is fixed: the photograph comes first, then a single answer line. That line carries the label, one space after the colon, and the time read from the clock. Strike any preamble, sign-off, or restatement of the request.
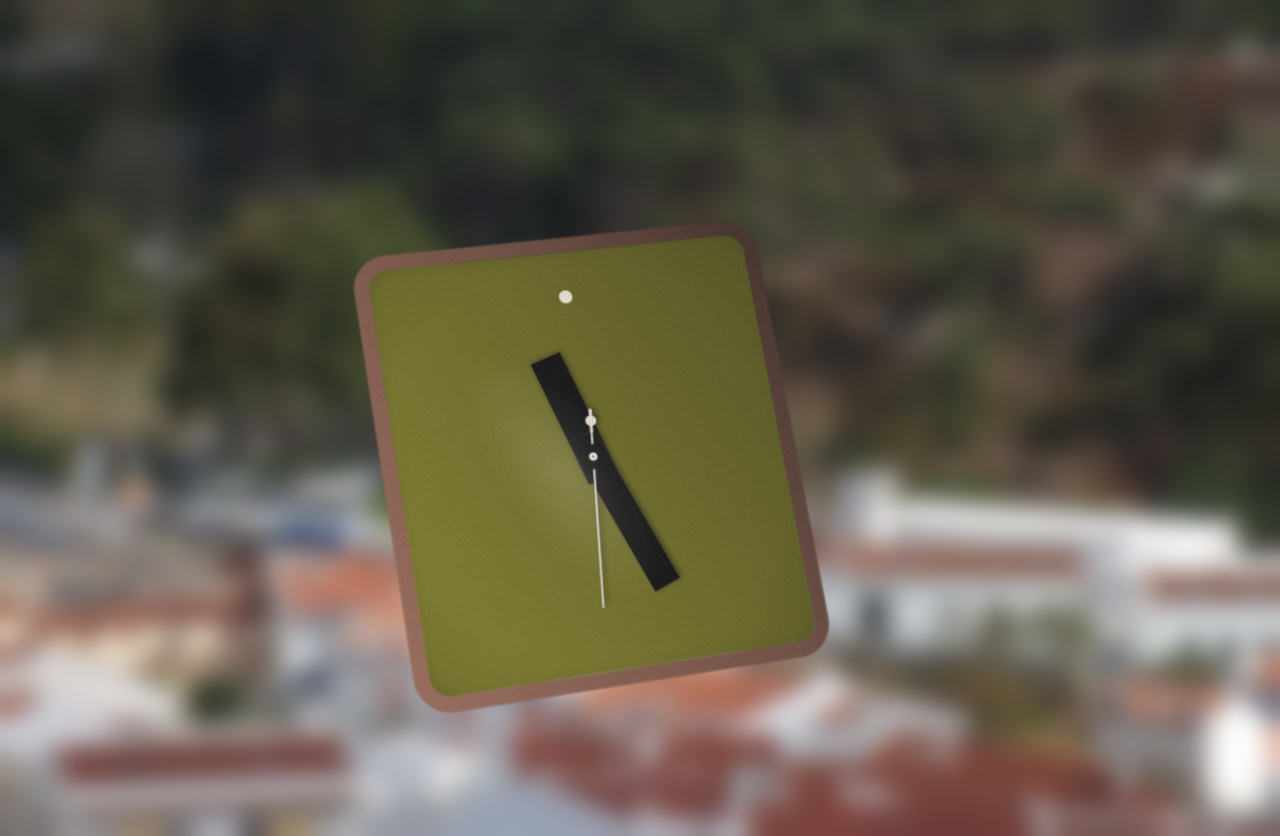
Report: 11:26:31
